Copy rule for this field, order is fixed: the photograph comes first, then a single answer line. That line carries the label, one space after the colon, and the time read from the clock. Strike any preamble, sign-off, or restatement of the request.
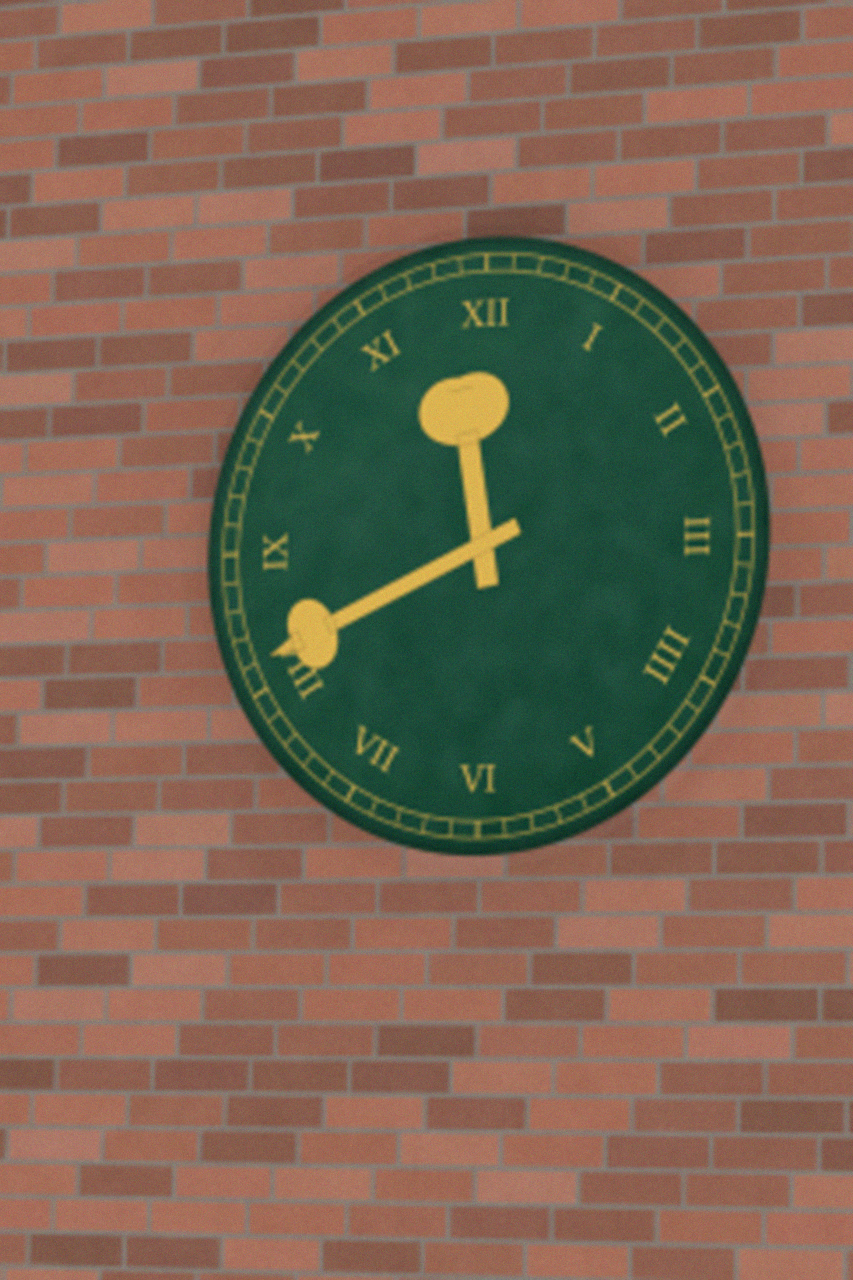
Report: 11:41
